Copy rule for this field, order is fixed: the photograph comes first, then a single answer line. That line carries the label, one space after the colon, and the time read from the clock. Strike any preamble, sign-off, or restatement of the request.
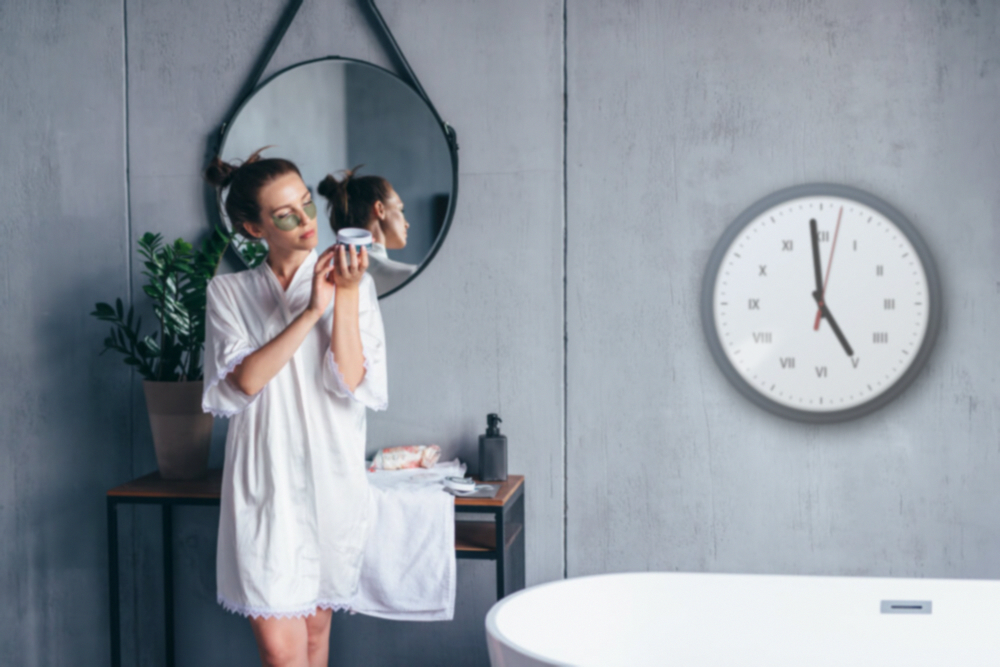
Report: 4:59:02
